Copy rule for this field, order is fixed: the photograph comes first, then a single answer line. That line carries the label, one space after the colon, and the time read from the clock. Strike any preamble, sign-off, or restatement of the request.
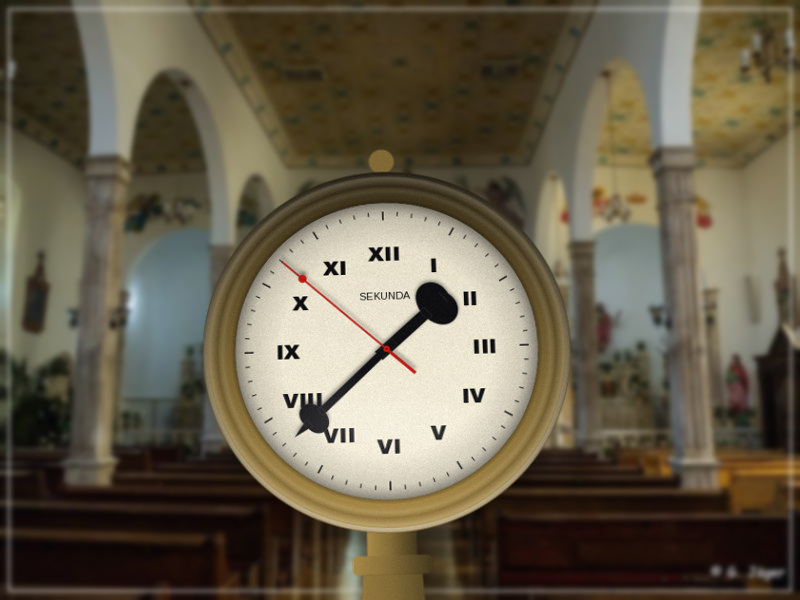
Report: 1:37:52
